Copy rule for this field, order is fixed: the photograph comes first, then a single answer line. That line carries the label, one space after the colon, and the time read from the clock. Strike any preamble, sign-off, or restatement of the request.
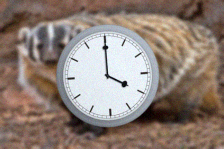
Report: 4:00
